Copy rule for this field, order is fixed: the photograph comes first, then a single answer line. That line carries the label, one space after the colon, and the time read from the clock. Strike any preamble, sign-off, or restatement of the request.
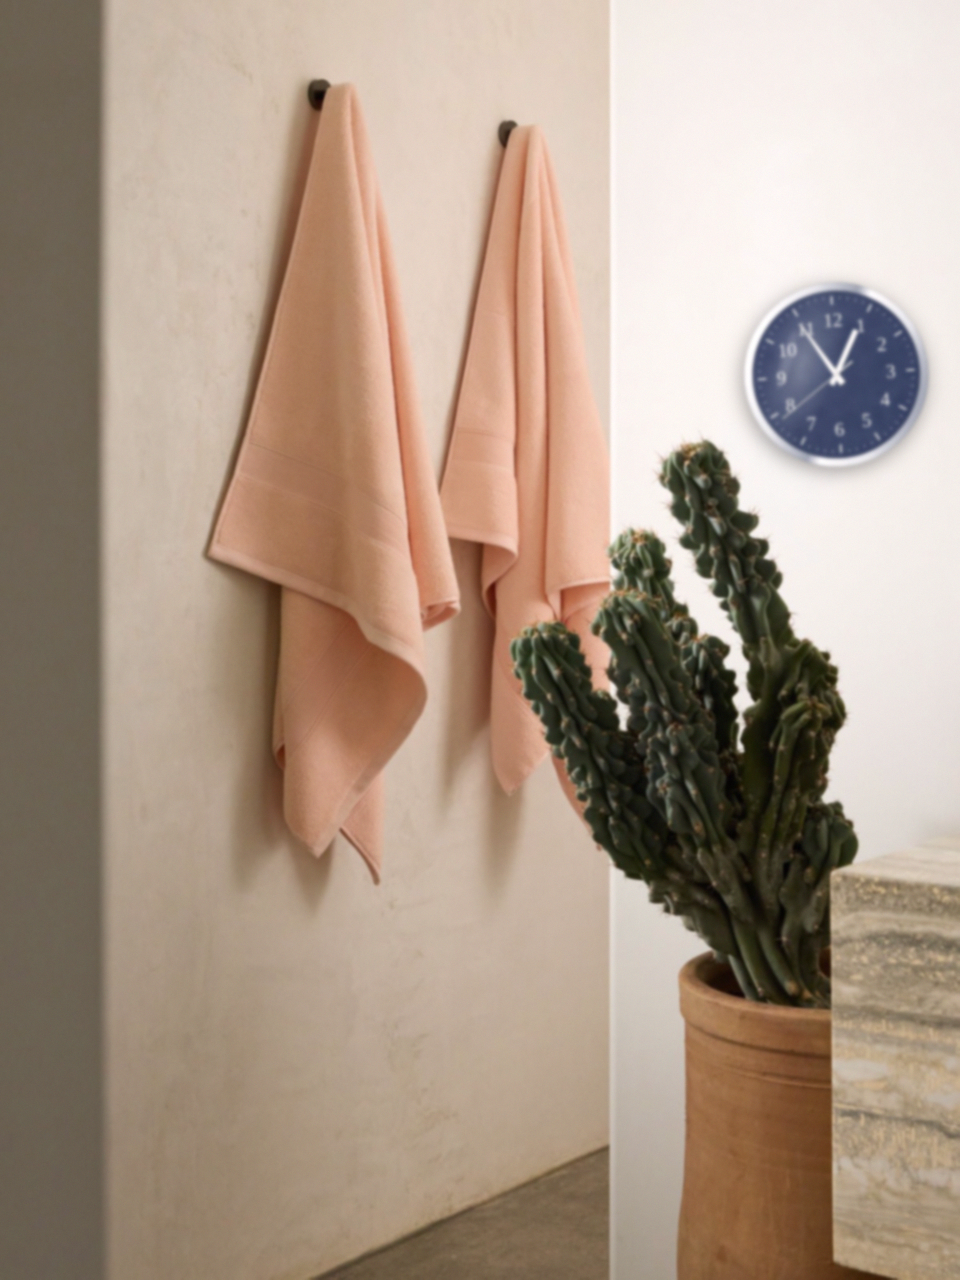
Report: 12:54:39
